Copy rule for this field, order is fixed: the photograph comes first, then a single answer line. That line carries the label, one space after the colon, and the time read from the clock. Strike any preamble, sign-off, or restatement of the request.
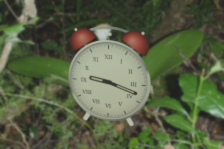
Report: 9:18
